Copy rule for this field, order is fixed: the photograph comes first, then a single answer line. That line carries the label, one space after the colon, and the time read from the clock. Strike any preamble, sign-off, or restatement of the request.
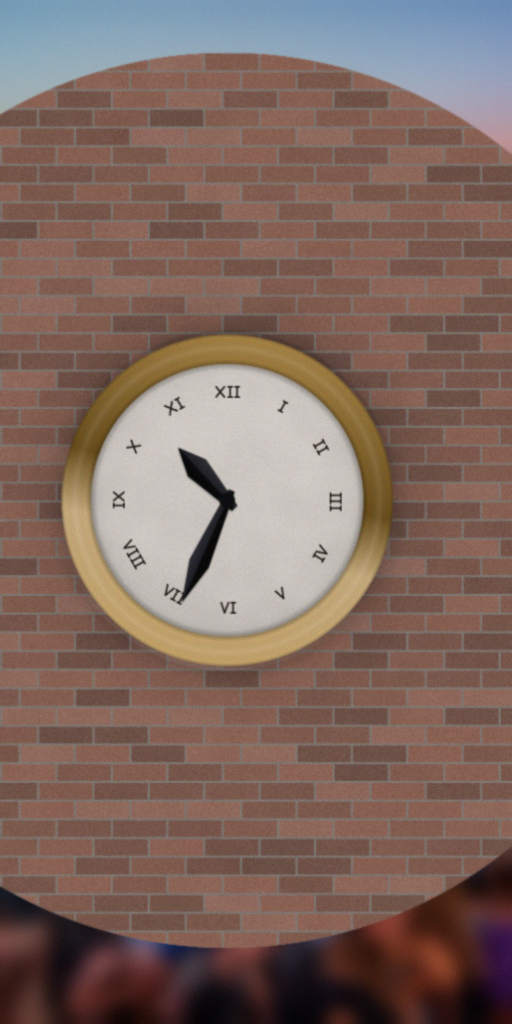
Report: 10:34
